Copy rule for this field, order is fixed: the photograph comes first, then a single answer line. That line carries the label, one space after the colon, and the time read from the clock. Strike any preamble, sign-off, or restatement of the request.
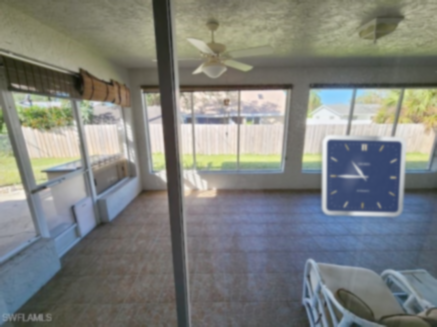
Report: 10:45
